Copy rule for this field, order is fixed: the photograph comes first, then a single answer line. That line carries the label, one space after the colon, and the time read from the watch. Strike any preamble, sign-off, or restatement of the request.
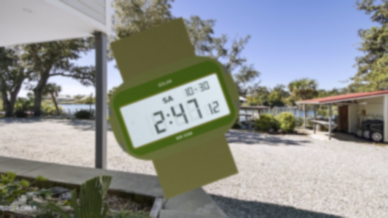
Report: 2:47:12
